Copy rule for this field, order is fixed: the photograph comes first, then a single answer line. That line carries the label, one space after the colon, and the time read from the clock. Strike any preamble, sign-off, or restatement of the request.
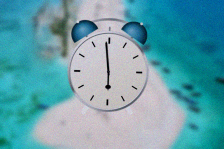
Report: 5:59
